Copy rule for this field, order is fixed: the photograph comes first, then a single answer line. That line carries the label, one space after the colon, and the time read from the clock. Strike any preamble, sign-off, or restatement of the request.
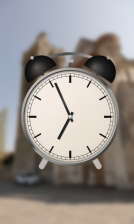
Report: 6:56
